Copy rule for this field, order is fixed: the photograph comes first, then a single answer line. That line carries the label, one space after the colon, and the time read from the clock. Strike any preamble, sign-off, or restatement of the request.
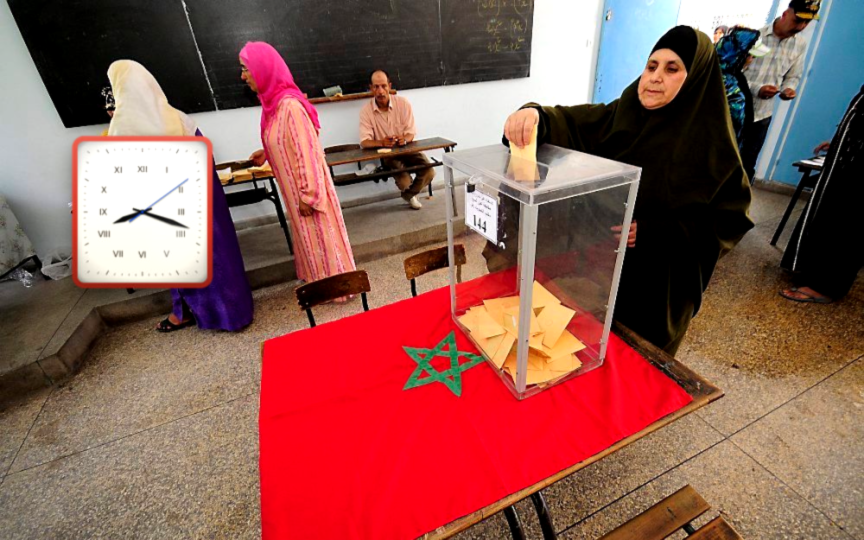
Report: 8:18:09
